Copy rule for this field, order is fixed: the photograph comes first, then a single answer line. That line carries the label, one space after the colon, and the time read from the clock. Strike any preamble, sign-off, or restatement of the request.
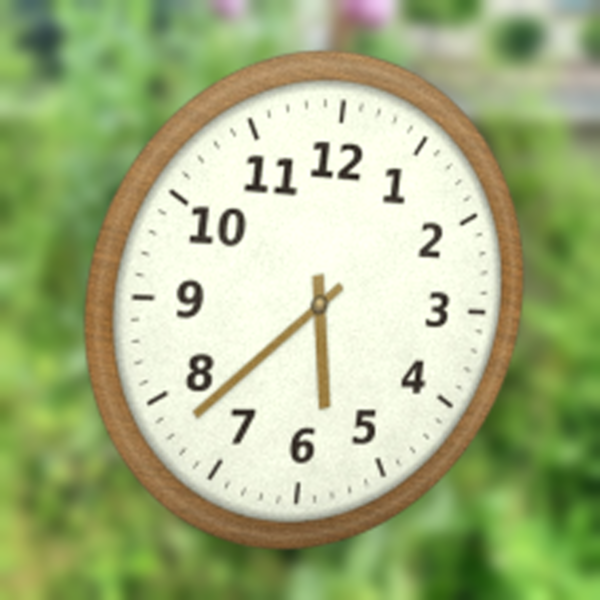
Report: 5:38
